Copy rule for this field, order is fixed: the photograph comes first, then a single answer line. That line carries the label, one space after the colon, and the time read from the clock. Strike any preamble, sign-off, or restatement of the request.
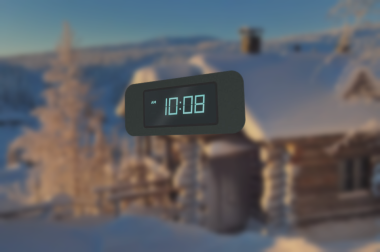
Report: 10:08
